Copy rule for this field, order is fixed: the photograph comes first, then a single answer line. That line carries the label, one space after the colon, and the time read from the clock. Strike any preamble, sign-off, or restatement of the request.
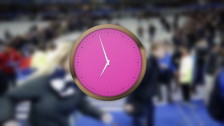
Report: 6:57
